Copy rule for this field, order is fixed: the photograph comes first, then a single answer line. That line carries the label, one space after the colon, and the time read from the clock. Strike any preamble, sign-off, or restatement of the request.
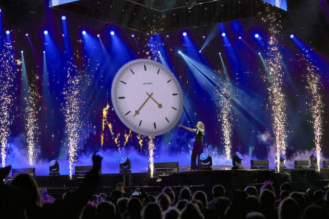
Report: 4:38
